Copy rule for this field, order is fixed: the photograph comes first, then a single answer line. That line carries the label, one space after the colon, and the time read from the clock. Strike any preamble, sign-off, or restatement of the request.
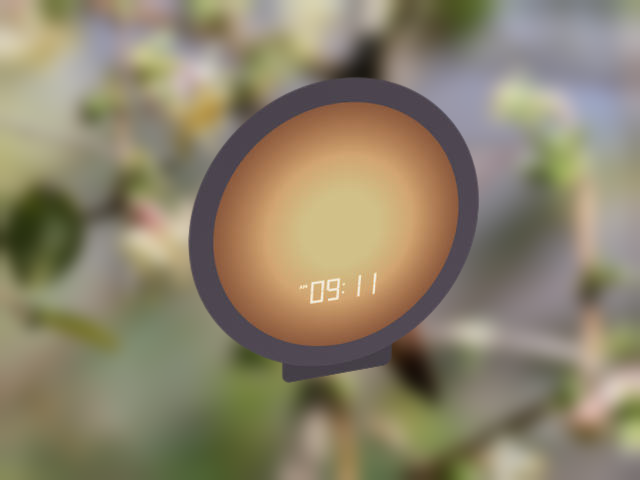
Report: 9:11
